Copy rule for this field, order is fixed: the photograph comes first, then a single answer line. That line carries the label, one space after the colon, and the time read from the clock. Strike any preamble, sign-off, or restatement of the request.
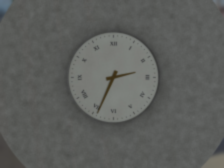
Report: 2:34
